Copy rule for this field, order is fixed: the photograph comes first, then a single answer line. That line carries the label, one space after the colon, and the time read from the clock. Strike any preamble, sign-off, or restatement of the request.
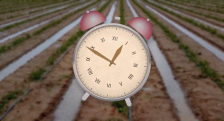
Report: 12:49
